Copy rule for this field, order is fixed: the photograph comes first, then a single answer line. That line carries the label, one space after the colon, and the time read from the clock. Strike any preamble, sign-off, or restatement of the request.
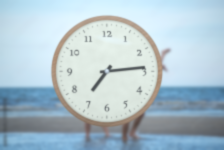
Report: 7:14
